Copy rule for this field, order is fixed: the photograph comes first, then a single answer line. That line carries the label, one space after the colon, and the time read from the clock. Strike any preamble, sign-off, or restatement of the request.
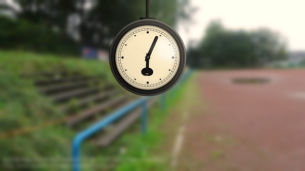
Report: 6:04
